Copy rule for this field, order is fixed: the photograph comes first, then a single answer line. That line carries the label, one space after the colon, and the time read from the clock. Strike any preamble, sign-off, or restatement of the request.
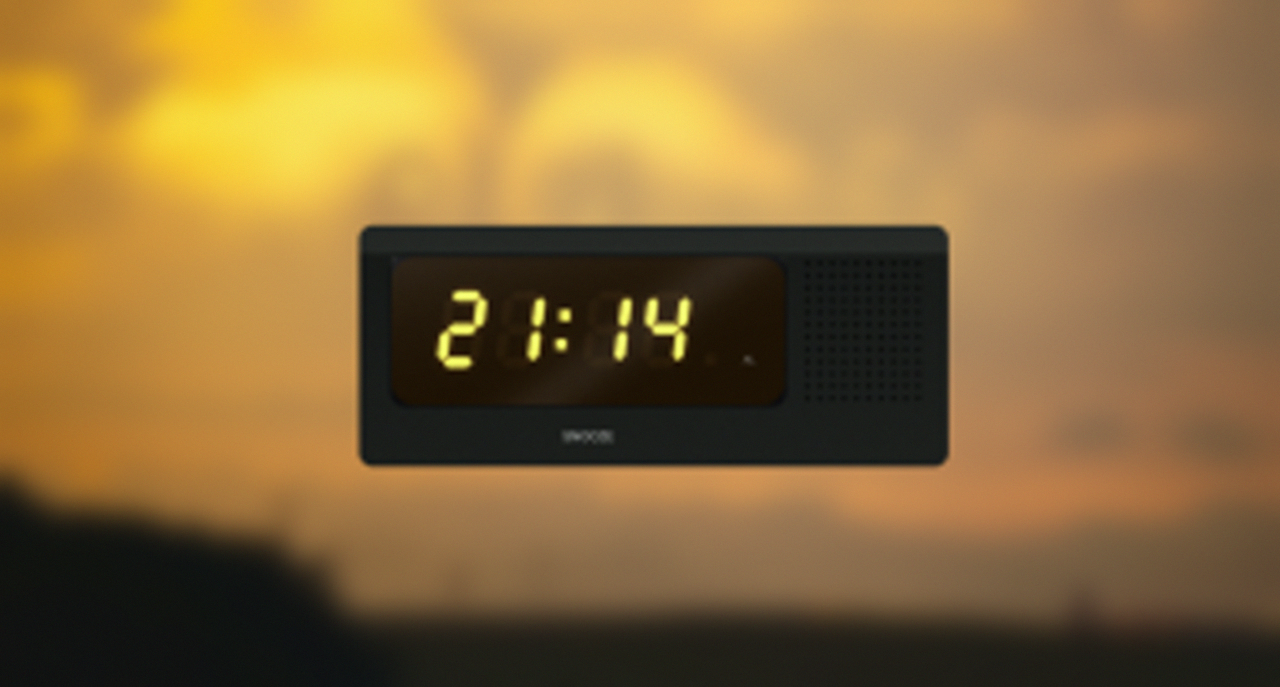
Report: 21:14
